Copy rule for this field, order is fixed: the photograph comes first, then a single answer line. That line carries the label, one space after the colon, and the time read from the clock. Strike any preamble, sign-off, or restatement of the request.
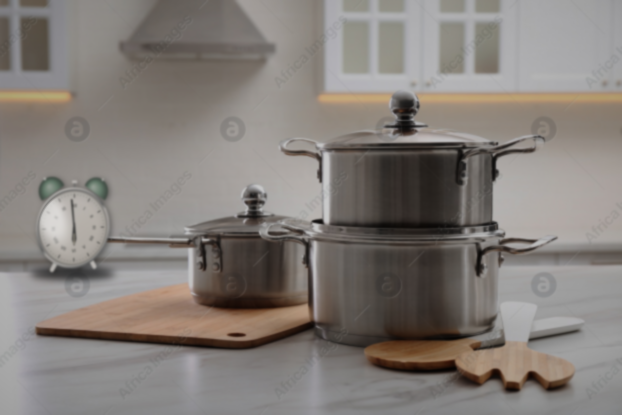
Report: 5:59
